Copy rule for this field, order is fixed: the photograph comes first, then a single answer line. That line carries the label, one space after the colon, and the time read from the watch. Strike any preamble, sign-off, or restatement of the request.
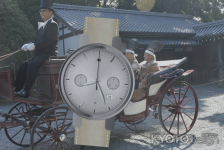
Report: 8:26
